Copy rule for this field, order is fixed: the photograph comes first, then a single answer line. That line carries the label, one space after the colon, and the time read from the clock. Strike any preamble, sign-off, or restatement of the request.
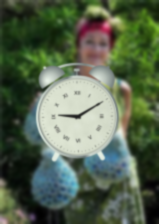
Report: 9:10
